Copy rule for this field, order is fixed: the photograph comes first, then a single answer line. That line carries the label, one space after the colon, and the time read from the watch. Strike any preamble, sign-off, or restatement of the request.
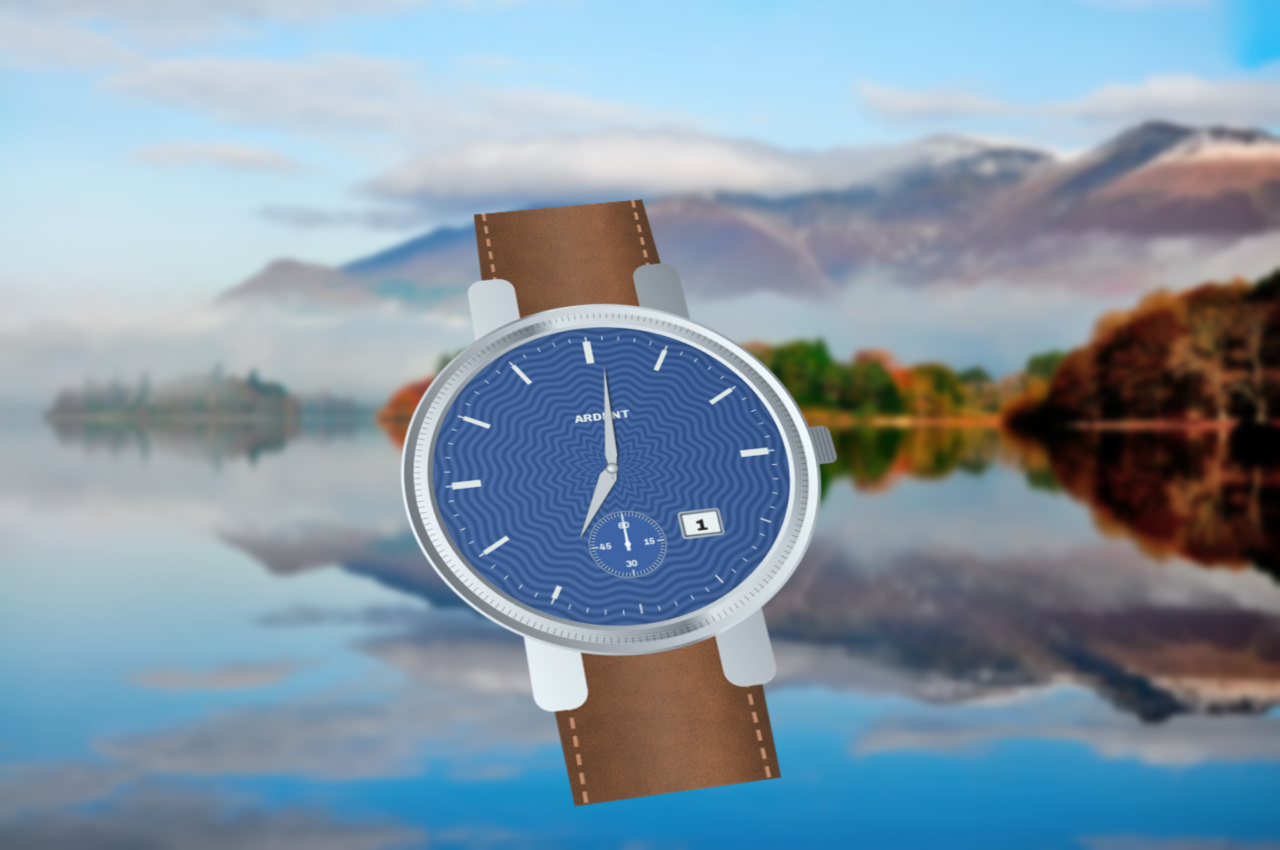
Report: 7:01:00
